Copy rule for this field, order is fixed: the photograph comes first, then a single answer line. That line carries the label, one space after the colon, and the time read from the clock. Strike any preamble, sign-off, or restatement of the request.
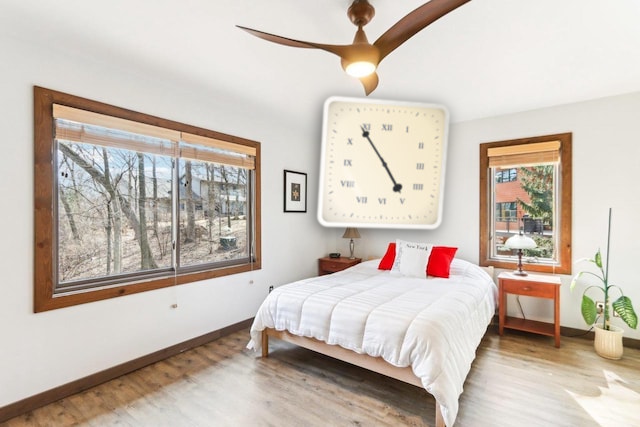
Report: 4:54
